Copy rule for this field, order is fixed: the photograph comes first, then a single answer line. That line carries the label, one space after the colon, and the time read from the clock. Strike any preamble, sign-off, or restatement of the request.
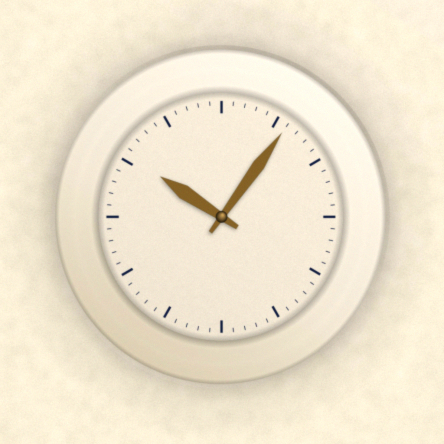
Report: 10:06
